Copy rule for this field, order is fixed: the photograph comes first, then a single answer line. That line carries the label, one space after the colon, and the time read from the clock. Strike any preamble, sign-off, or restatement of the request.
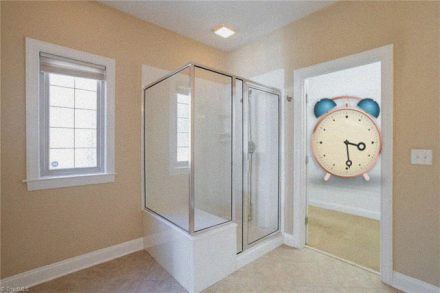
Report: 3:29
